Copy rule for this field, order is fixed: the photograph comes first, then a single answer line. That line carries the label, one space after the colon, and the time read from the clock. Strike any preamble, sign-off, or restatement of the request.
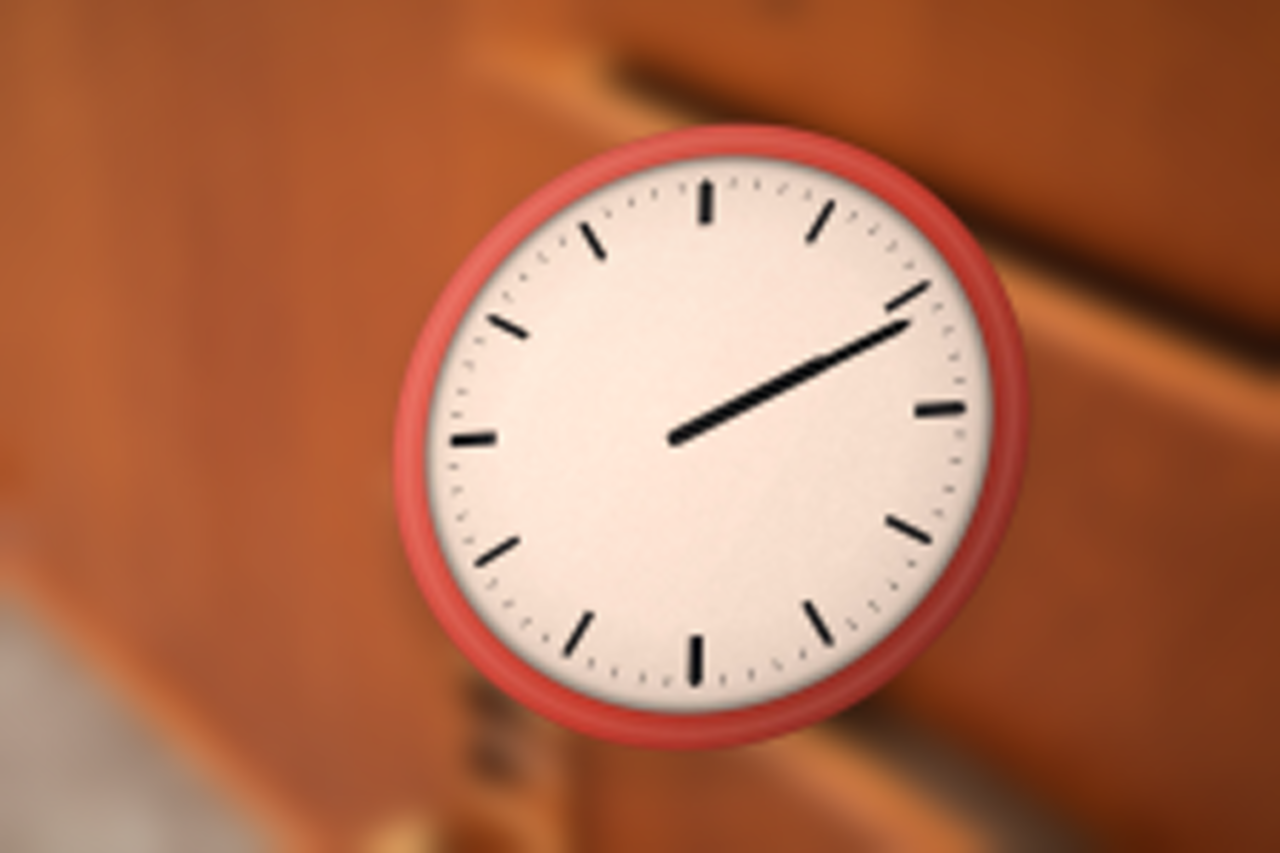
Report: 2:11
